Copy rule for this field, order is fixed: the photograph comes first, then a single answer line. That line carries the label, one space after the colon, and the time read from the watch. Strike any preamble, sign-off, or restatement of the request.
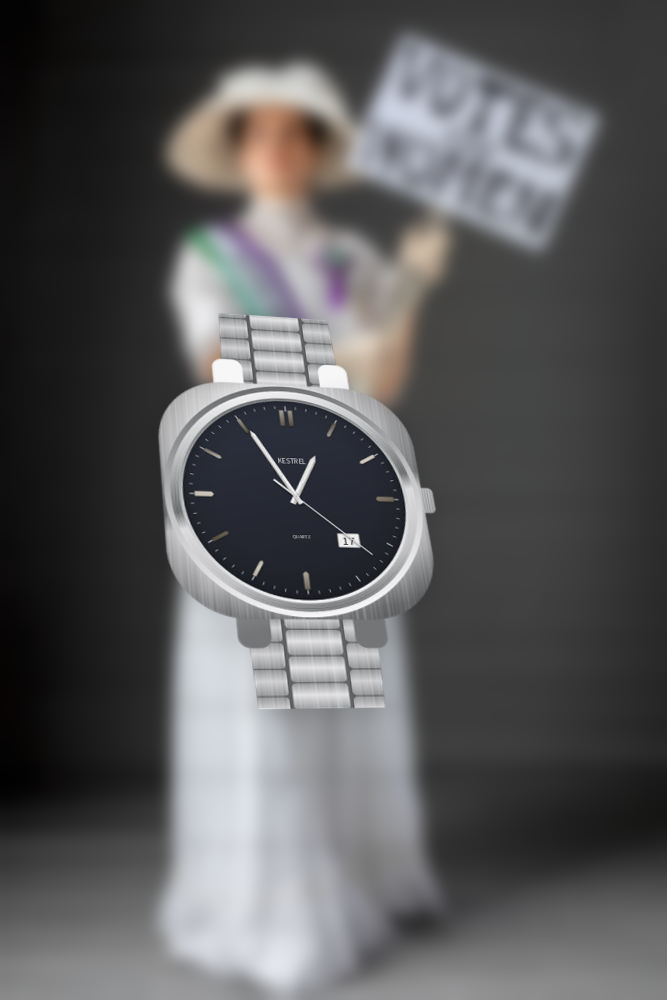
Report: 12:55:22
